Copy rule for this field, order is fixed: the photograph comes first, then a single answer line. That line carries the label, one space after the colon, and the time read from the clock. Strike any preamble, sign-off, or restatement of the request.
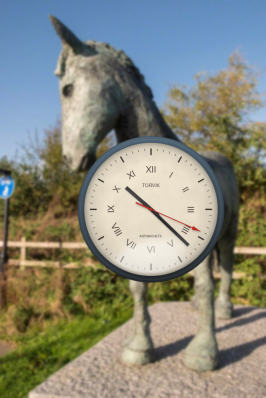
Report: 10:22:19
